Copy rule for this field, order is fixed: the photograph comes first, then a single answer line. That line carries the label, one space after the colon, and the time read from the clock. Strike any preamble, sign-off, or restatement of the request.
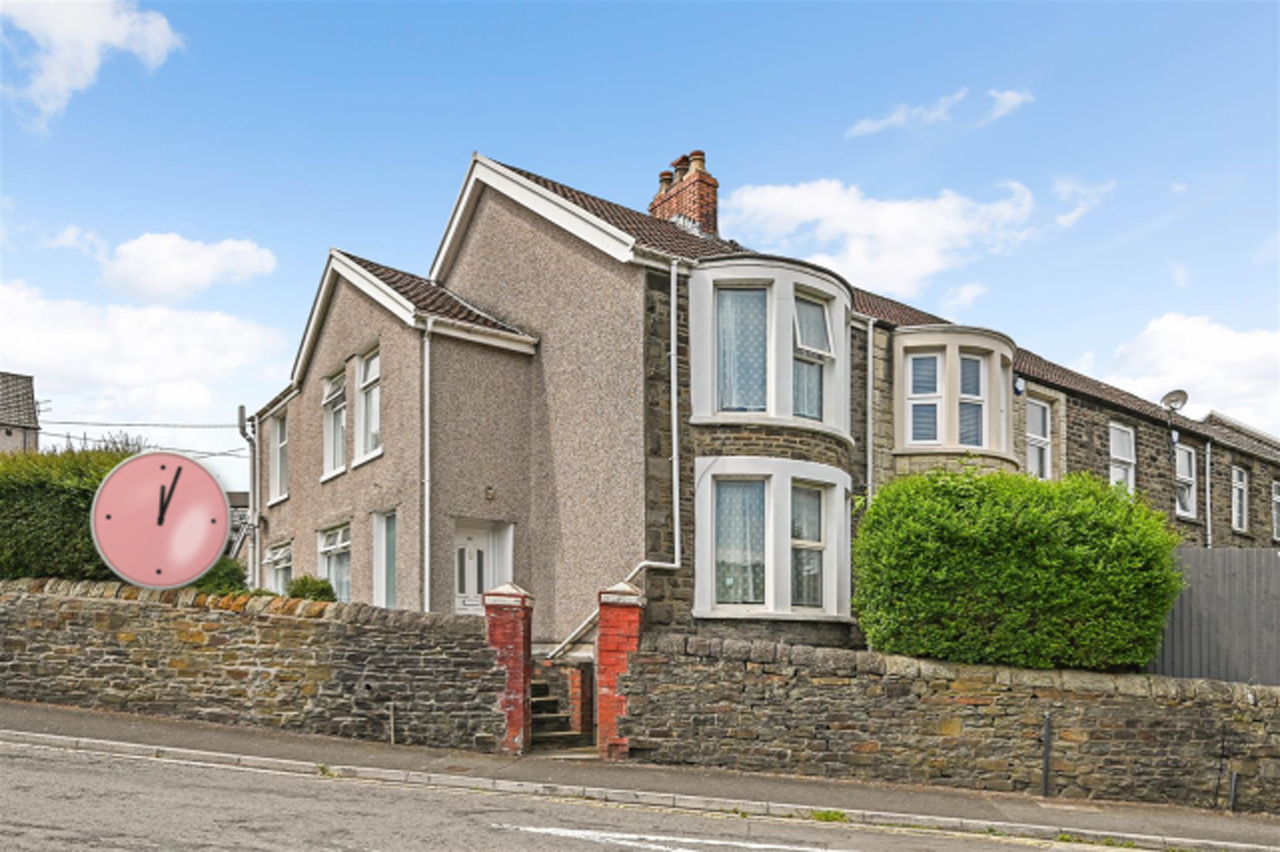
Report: 12:03
